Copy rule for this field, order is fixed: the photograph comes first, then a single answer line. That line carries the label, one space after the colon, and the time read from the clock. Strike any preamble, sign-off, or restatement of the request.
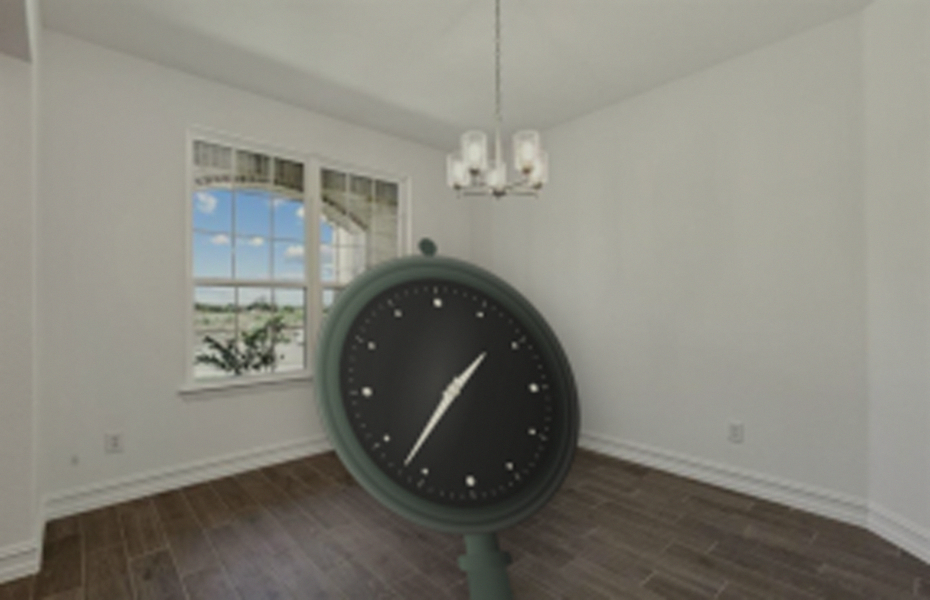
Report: 1:37
